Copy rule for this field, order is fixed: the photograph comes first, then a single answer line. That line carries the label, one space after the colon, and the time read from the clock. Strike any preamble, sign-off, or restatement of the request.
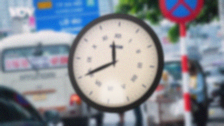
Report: 11:40
